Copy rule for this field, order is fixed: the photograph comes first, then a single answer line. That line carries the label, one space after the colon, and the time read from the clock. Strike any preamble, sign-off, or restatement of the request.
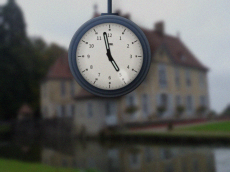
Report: 4:58
